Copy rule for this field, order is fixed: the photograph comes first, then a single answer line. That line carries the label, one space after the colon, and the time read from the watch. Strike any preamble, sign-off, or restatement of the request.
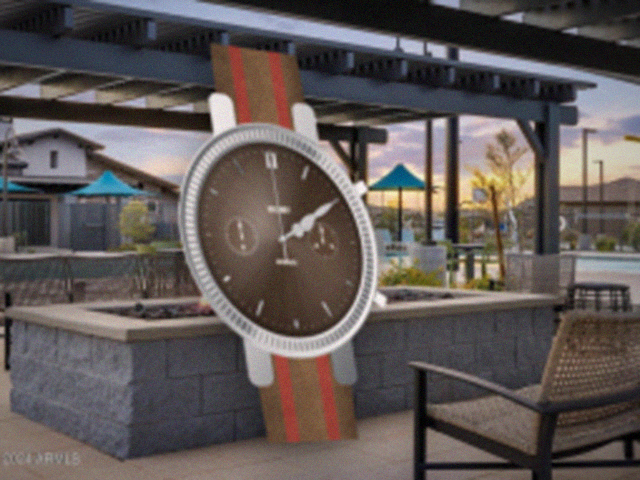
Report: 2:10
